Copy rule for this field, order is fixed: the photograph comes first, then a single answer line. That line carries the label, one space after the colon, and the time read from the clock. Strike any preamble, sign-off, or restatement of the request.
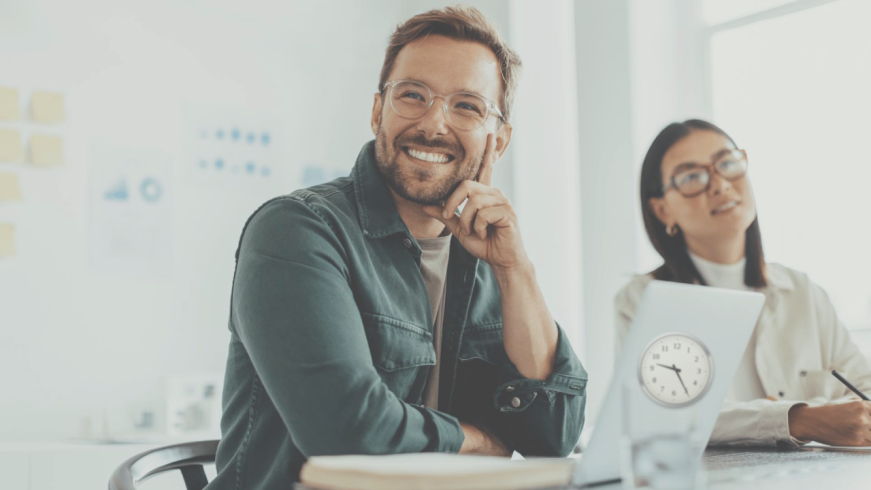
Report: 9:25
